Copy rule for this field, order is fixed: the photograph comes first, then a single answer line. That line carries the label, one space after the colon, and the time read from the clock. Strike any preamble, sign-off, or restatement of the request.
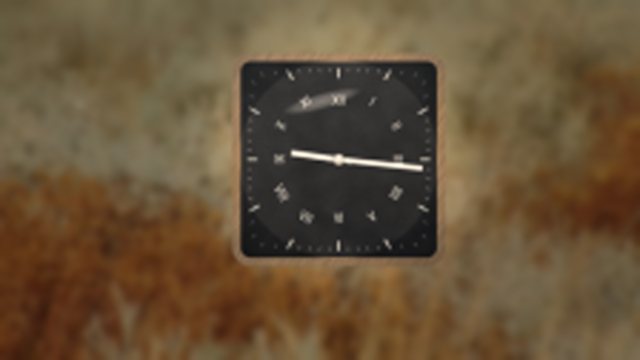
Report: 9:16
